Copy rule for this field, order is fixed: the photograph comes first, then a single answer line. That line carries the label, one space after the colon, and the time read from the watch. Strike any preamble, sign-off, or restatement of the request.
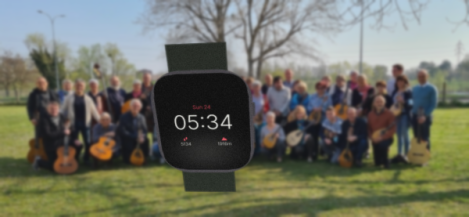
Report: 5:34
